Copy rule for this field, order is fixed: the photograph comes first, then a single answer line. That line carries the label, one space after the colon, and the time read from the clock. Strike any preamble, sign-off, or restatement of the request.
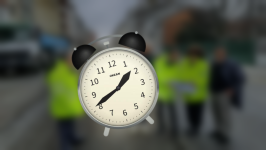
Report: 1:41
